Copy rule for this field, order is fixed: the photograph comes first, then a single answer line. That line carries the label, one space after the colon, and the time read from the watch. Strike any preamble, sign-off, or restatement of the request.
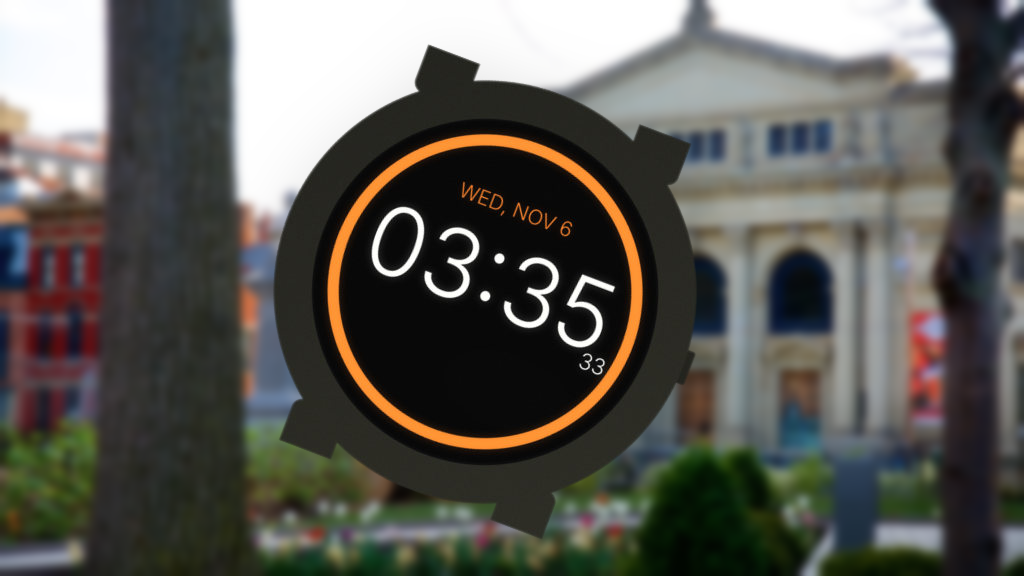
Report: 3:35:33
